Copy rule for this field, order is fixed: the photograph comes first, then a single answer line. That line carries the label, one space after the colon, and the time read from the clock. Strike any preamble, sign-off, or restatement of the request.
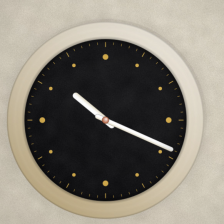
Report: 10:19
